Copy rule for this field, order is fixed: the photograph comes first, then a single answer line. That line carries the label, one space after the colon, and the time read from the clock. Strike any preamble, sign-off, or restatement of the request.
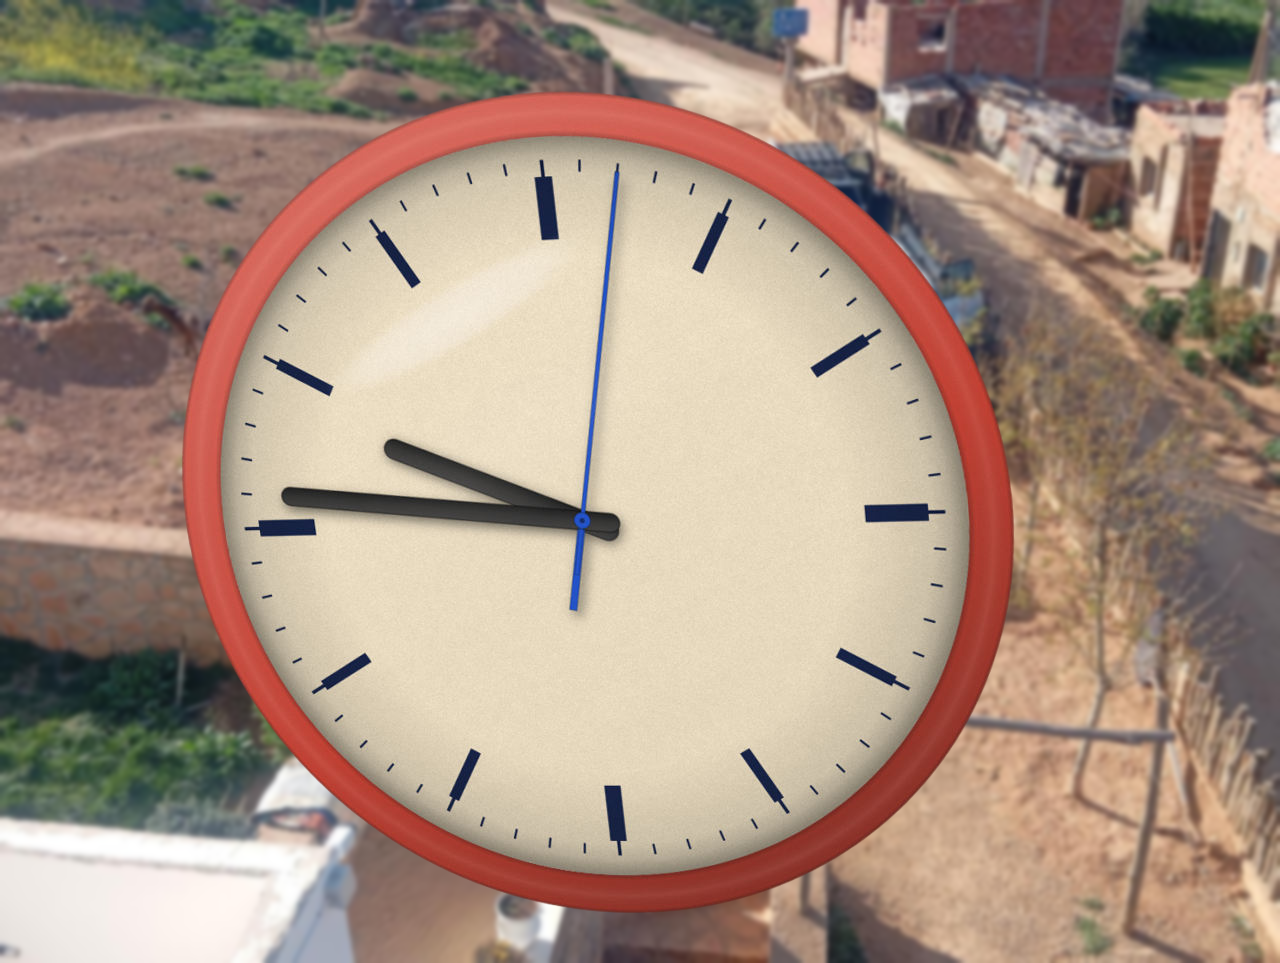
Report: 9:46:02
